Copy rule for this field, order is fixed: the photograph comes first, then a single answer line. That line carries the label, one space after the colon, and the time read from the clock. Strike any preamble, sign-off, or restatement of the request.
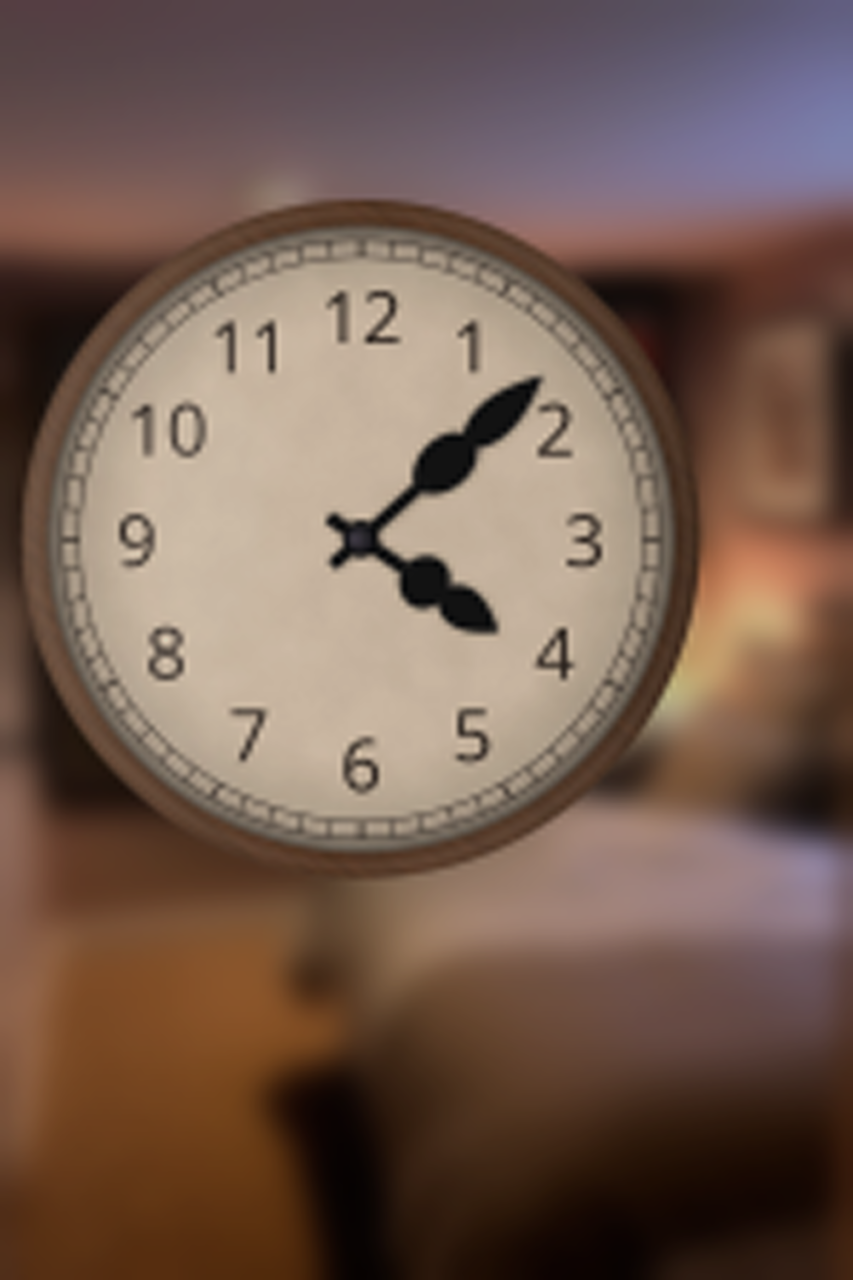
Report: 4:08
